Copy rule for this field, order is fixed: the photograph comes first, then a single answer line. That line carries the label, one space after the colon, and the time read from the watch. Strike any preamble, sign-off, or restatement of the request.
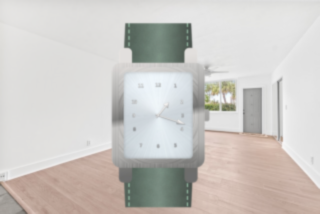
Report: 1:18
